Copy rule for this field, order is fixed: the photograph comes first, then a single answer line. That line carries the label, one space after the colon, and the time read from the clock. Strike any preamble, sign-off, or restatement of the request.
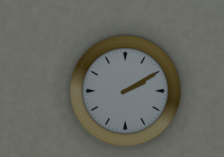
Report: 2:10
